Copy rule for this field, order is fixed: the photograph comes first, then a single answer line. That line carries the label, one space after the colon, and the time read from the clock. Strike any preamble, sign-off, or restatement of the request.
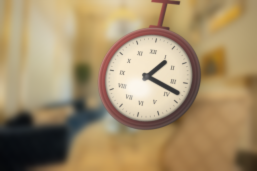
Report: 1:18
